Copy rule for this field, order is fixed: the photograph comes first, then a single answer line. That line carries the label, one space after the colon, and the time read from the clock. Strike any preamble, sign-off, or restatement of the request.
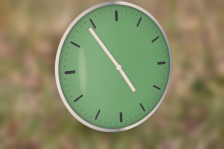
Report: 4:54
